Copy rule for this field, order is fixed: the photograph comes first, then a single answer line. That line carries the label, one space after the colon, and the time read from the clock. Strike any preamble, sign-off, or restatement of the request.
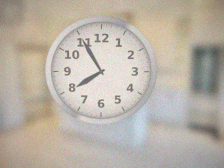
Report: 7:55
